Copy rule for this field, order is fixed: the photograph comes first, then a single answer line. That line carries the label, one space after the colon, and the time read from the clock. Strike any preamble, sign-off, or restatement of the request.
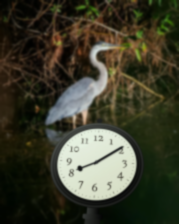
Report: 8:09
